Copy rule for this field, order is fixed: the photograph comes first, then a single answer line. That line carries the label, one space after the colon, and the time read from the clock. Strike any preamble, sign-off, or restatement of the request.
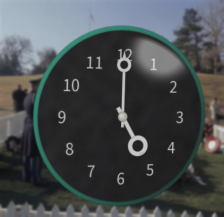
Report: 5:00
